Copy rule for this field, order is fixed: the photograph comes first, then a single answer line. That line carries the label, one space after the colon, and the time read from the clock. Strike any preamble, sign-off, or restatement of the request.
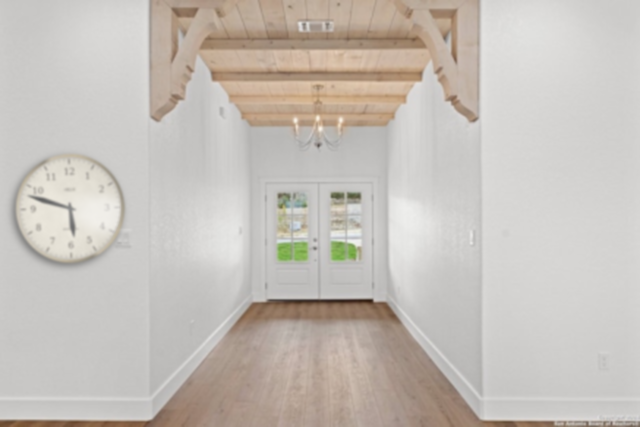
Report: 5:48
